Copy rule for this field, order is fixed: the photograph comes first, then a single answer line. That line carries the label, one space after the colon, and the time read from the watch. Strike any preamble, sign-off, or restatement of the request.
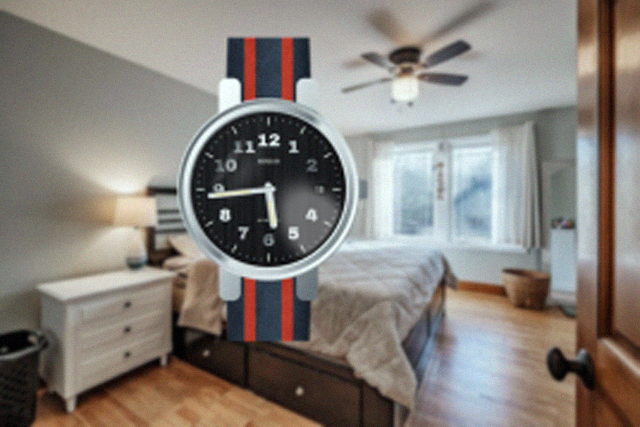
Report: 5:44
